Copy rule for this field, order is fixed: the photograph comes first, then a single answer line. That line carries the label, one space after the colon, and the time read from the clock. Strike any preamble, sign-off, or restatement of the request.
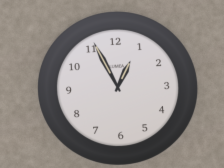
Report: 12:56
